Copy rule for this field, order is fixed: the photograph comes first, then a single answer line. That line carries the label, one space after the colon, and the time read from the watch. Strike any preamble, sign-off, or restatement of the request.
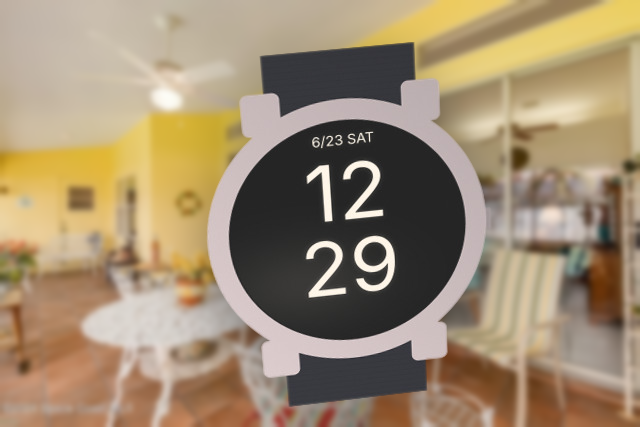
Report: 12:29
